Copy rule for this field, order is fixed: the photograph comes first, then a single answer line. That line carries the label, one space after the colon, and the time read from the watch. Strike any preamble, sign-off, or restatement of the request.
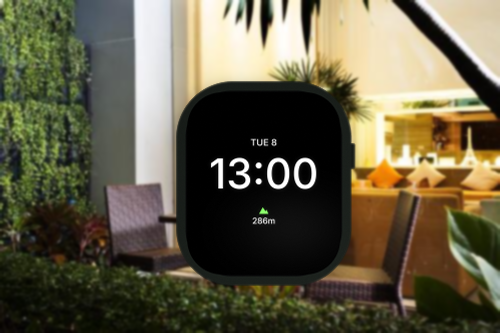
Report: 13:00
